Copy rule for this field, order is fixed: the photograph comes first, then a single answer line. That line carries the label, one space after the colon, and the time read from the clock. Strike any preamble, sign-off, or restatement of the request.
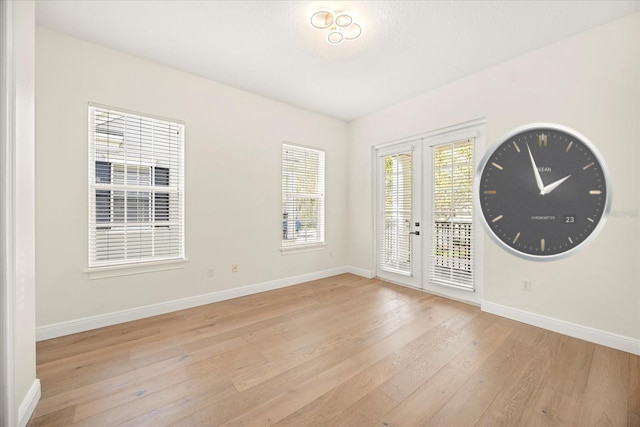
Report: 1:57
